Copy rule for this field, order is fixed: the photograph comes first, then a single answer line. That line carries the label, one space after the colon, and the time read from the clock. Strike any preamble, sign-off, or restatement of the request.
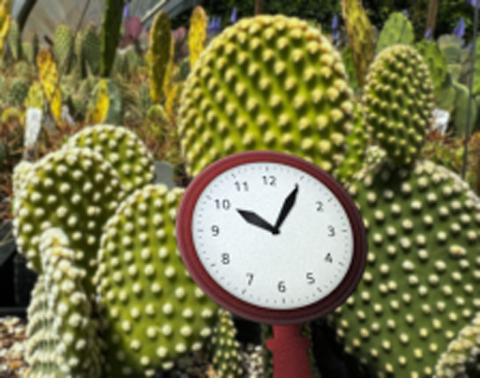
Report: 10:05
